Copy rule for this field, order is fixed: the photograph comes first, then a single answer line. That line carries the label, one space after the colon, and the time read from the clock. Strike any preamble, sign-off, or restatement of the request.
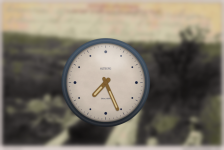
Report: 7:26
